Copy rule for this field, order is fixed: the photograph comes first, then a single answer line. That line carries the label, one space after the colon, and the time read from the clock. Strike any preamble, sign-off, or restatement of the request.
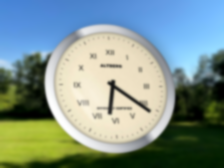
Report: 6:21
